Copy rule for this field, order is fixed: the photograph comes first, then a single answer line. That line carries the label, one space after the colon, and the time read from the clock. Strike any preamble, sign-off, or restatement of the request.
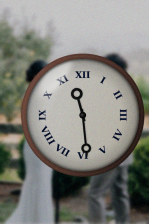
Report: 11:29
